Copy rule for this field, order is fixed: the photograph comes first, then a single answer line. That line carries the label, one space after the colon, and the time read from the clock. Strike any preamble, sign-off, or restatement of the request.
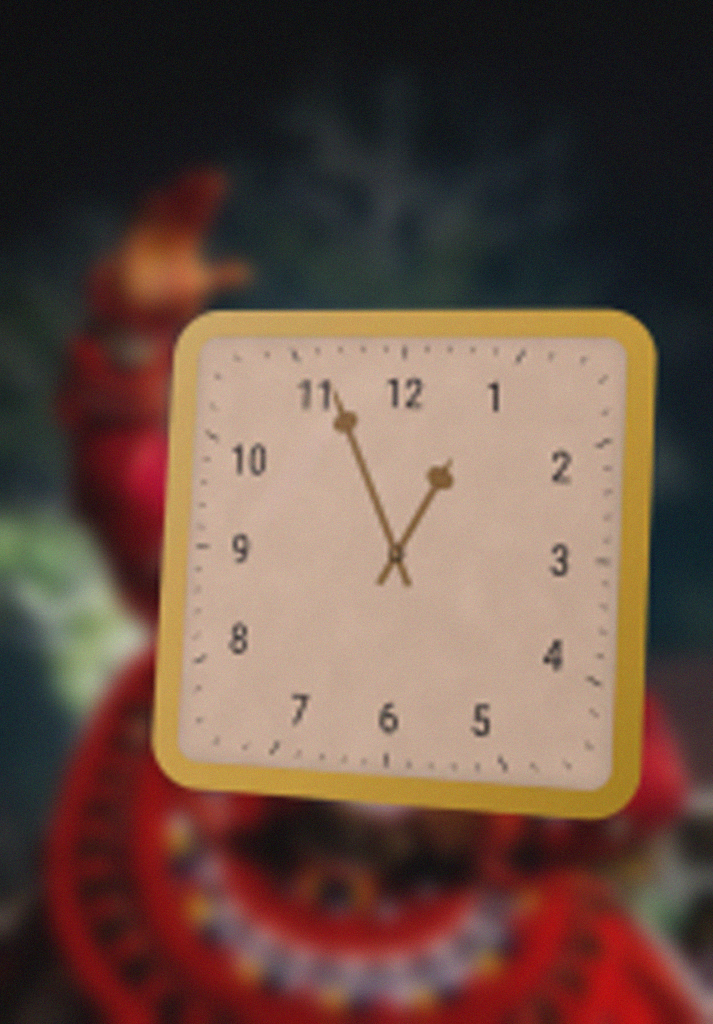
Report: 12:56
